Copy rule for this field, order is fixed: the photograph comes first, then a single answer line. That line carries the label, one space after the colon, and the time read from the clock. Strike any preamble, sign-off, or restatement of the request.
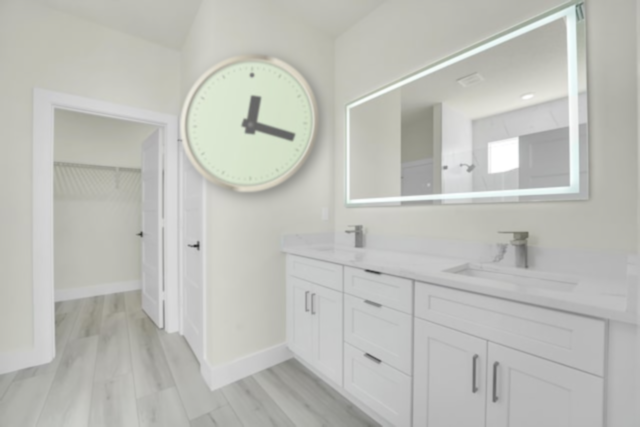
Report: 12:18
